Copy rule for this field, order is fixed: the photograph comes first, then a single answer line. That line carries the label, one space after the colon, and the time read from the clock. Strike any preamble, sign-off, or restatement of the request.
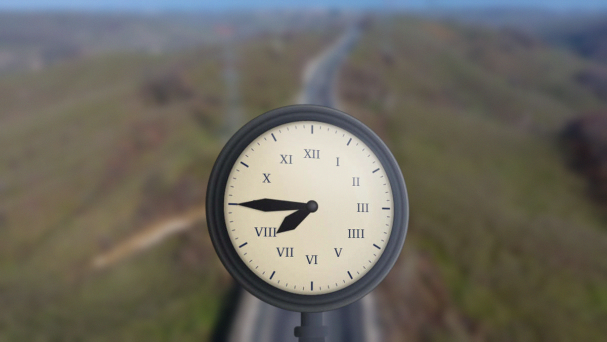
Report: 7:45
